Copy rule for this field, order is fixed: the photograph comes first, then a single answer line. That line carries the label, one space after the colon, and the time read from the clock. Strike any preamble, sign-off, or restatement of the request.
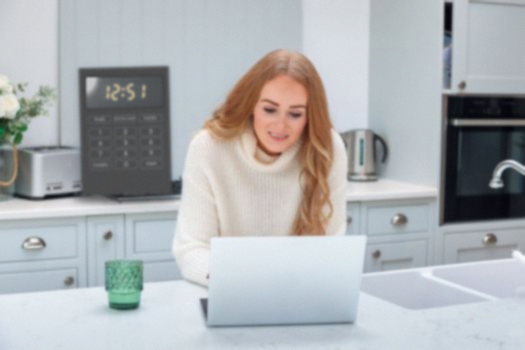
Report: 12:51
